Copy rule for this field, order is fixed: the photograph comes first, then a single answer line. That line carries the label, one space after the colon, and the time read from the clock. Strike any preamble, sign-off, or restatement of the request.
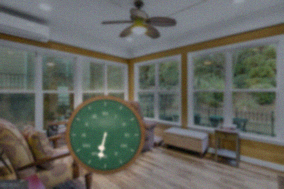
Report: 6:32
